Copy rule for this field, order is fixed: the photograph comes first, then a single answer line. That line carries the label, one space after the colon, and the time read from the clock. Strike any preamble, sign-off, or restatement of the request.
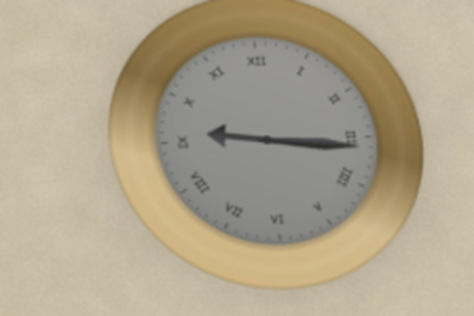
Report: 9:16
